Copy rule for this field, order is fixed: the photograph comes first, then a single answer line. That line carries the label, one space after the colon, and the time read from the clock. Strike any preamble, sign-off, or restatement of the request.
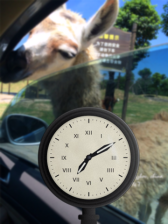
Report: 7:10
